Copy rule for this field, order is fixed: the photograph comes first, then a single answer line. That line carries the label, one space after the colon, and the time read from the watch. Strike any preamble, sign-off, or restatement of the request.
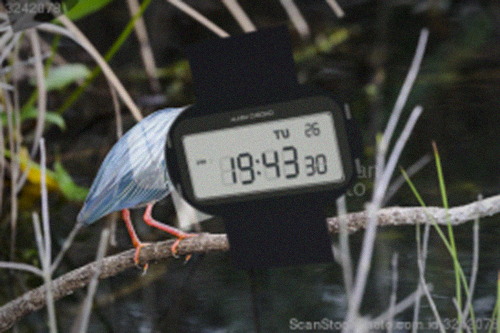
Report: 19:43:30
